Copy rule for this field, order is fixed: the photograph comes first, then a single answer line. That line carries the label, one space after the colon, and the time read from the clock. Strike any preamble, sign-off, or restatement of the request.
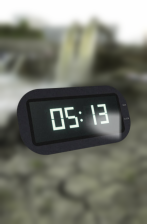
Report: 5:13
